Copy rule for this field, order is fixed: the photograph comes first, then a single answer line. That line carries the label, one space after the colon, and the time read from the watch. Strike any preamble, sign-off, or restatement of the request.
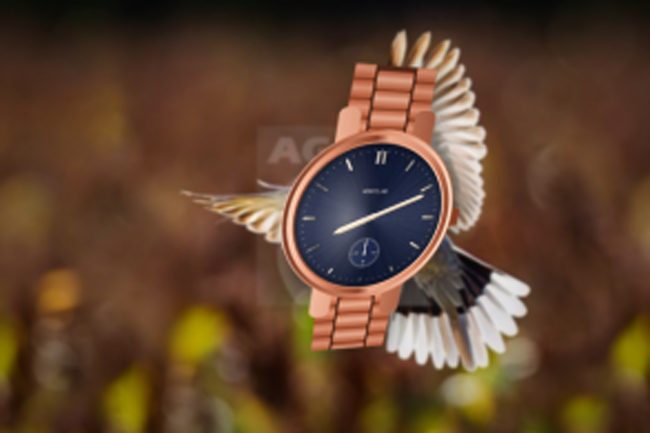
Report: 8:11
